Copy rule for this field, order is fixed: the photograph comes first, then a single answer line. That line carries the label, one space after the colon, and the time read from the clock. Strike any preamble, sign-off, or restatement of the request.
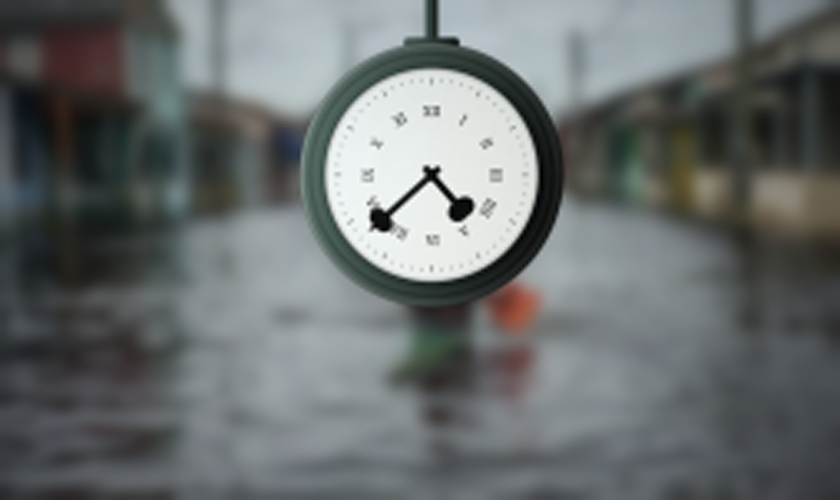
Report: 4:38
